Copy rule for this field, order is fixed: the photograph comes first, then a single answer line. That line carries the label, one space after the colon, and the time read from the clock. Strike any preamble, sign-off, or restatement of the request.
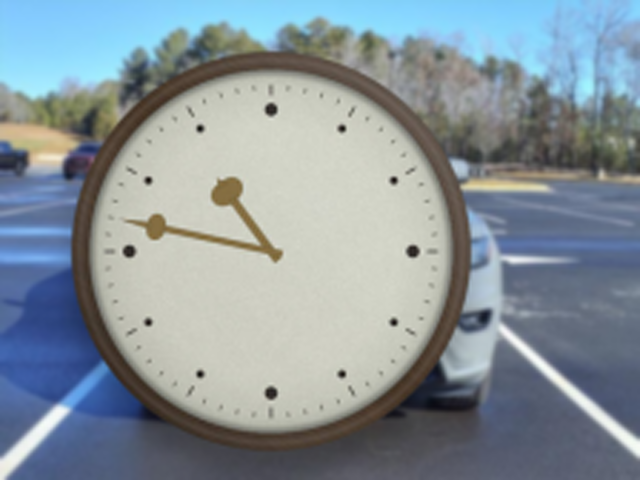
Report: 10:47
